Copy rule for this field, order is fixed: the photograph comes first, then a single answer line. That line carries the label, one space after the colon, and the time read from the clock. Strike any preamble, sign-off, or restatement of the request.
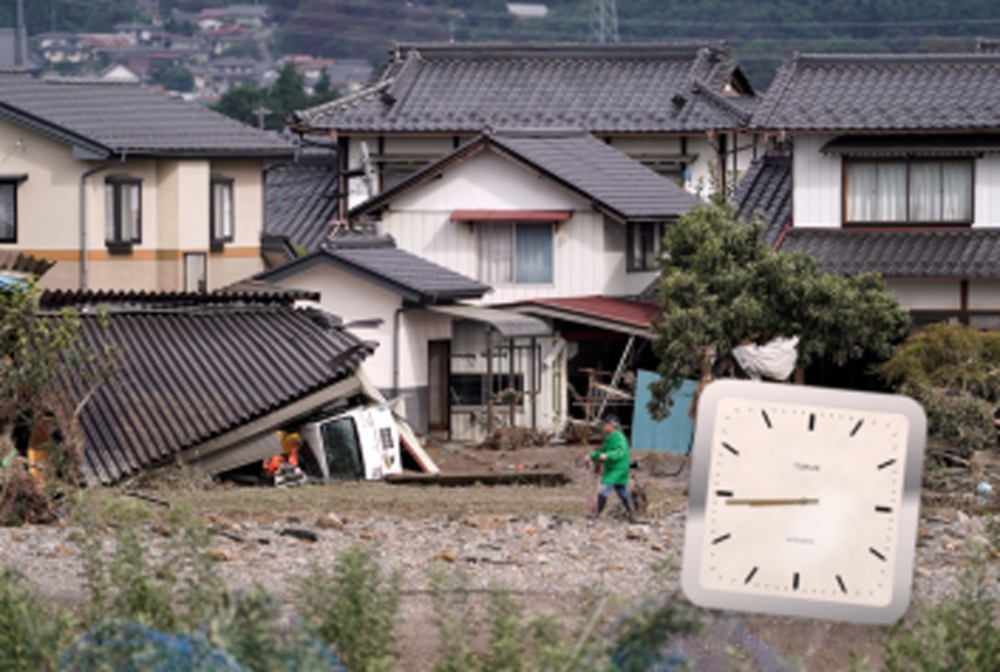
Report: 8:44
